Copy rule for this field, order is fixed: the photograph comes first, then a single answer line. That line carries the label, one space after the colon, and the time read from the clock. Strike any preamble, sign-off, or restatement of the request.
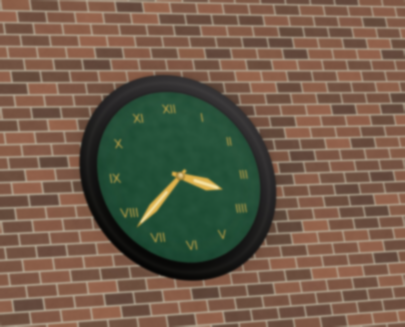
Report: 3:38
